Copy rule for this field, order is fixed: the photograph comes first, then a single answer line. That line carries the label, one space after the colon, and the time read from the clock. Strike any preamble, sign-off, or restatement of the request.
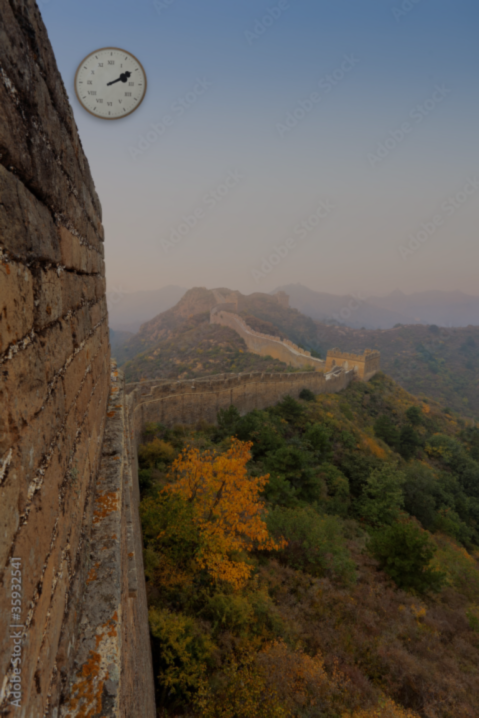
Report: 2:10
